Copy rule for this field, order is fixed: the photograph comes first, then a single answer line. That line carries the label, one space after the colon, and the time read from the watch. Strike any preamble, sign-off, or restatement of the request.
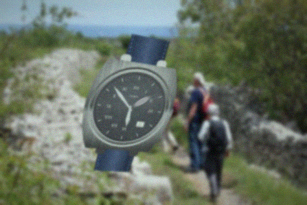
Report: 5:52
